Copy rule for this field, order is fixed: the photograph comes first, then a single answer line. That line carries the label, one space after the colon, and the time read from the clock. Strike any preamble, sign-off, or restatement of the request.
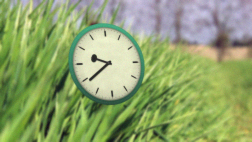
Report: 9:39
